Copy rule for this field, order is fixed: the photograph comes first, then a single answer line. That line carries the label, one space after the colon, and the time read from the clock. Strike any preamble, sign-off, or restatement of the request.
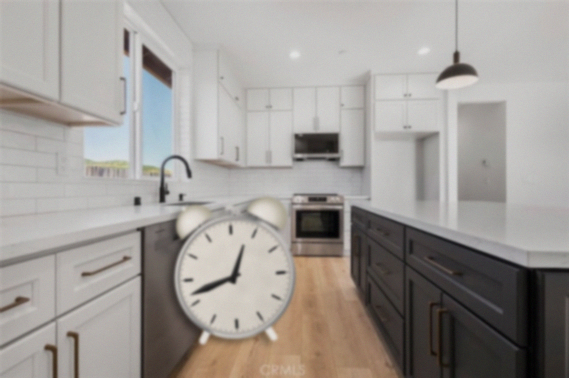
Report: 12:42
